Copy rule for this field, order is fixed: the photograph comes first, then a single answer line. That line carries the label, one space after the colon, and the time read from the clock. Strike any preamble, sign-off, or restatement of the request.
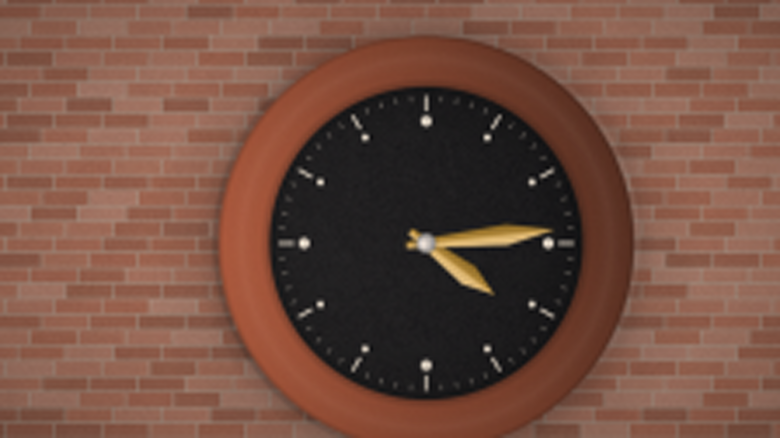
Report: 4:14
